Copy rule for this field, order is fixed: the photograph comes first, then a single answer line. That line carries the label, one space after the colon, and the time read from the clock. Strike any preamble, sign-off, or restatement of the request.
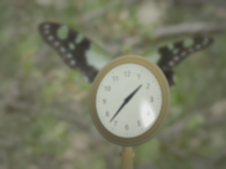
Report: 1:37
